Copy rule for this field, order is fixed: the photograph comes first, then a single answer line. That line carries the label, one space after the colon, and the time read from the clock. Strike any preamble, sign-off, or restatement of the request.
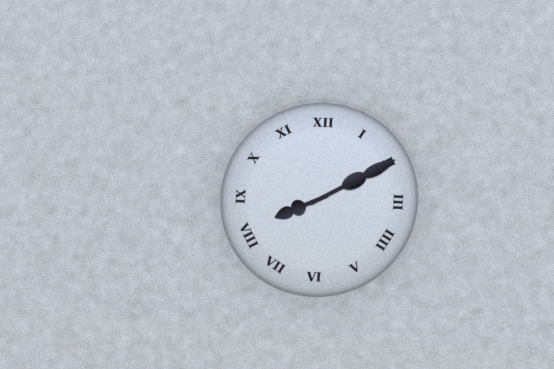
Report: 8:10
